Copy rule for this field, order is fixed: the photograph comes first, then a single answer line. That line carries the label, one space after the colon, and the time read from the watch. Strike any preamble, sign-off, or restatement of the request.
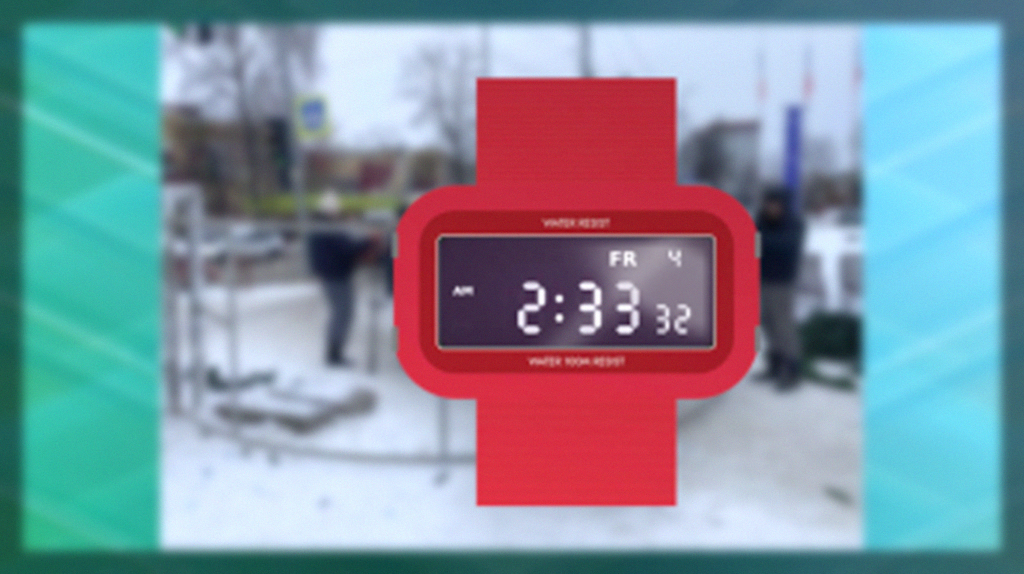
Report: 2:33:32
